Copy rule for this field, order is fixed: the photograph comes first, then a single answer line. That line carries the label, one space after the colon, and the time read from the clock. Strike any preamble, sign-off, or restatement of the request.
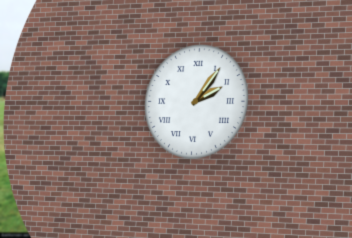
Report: 2:06
